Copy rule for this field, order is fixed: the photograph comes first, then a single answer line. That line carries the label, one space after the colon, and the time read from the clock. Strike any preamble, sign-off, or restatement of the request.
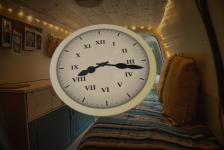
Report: 8:17
